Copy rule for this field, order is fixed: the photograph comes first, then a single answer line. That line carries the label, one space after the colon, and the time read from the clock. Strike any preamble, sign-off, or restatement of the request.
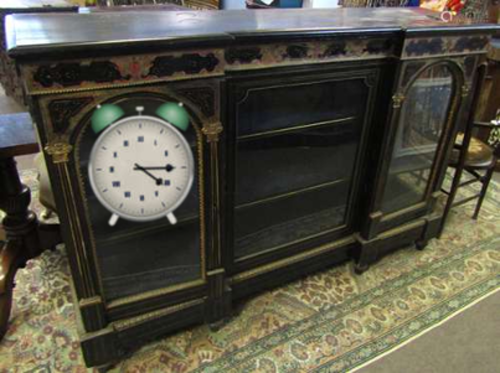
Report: 4:15
